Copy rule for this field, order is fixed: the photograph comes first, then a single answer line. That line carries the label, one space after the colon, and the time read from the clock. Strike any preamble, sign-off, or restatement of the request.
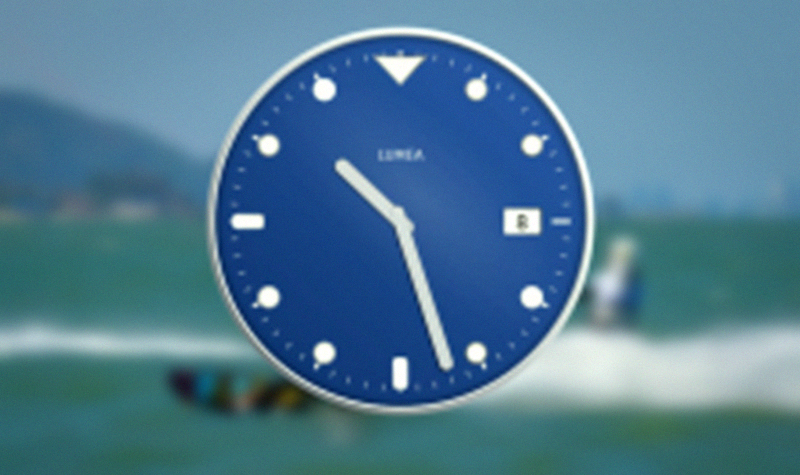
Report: 10:27
